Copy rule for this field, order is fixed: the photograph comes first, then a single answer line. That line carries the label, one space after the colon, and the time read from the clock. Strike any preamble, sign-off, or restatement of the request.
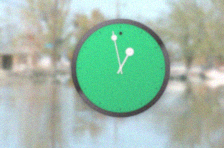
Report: 12:58
